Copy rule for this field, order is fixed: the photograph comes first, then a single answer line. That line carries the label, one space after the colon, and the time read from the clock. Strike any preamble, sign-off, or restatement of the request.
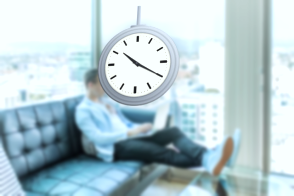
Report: 10:20
